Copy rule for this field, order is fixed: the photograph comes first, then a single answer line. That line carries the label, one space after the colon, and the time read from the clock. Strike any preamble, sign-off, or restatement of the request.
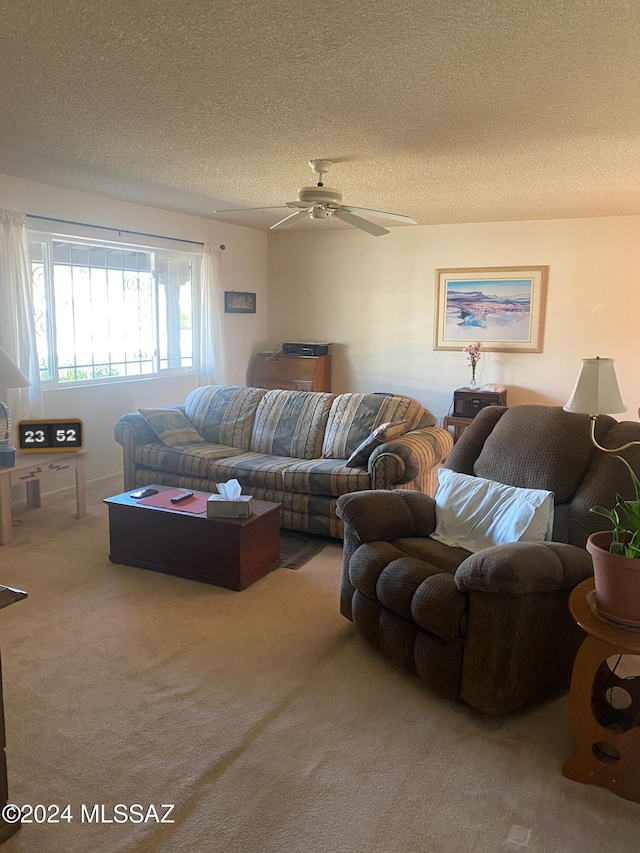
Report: 23:52
